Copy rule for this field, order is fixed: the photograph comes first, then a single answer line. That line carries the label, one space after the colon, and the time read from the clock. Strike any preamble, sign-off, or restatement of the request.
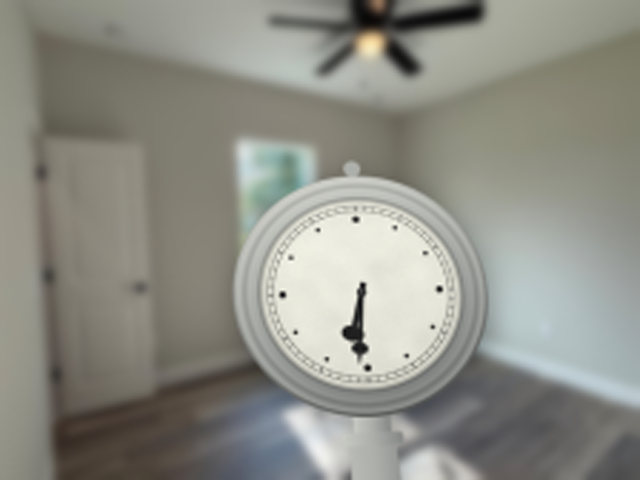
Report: 6:31
